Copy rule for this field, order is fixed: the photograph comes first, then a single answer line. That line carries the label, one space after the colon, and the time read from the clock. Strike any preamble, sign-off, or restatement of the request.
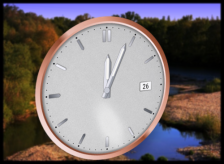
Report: 12:04
